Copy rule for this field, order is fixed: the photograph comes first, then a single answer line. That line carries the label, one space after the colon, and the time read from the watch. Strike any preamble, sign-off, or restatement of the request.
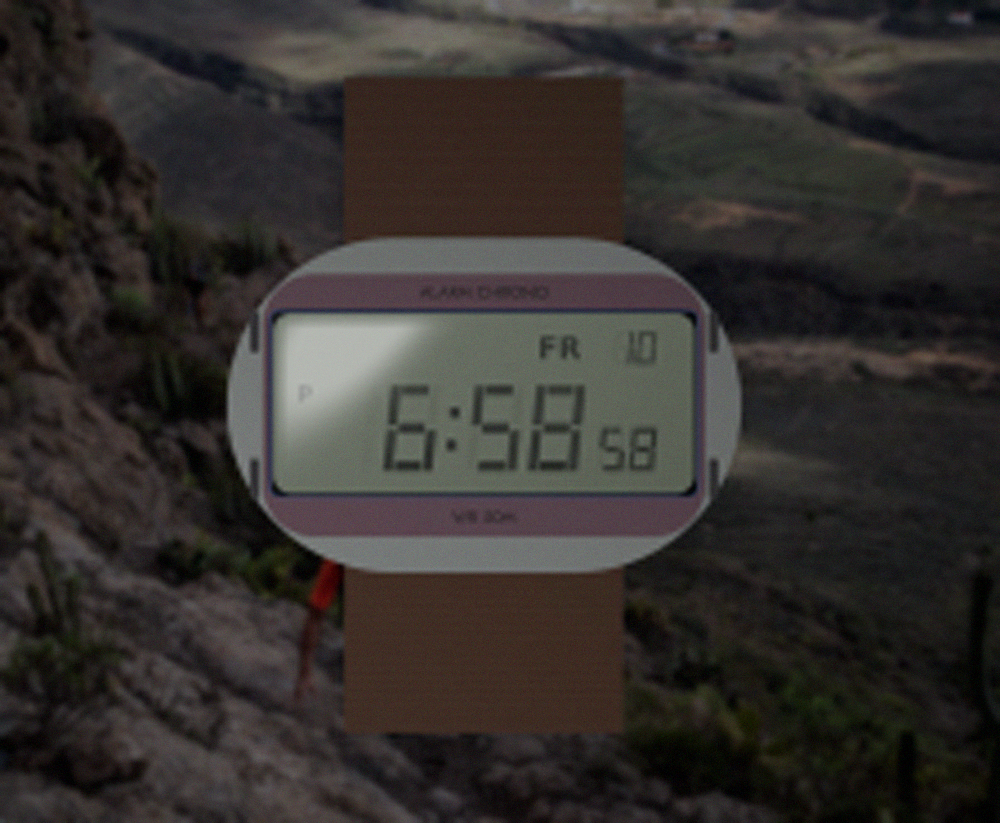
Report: 6:58:58
